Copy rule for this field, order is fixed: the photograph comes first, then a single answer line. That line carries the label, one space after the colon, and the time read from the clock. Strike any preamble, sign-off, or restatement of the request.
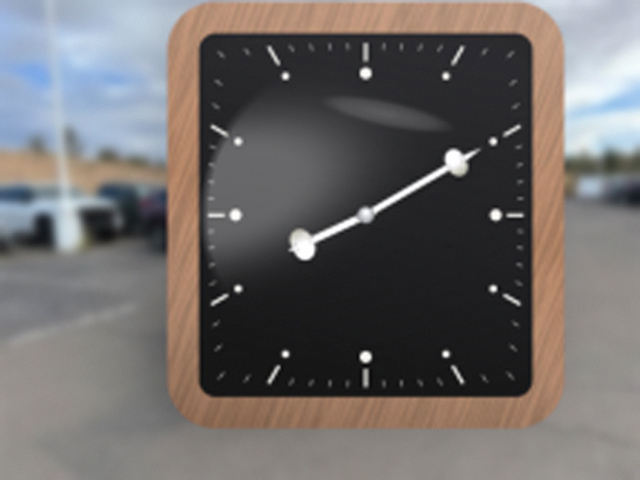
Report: 8:10
